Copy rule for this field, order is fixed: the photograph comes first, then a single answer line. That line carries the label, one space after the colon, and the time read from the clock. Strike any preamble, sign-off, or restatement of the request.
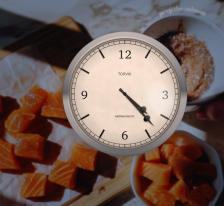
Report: 4:23
